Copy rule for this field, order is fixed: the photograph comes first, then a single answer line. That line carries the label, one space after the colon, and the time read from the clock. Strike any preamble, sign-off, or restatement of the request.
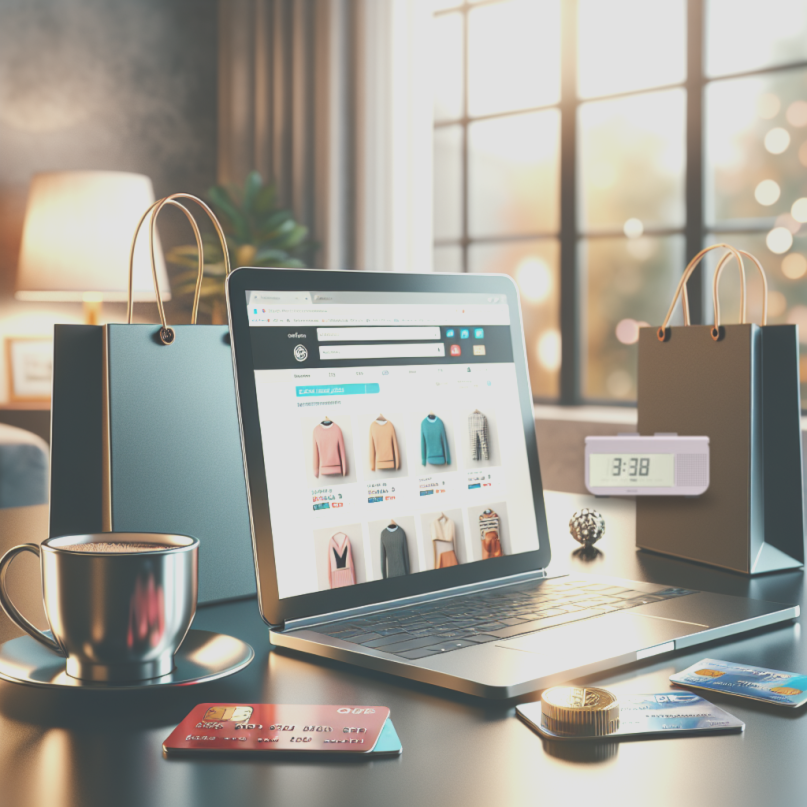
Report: 3:38
